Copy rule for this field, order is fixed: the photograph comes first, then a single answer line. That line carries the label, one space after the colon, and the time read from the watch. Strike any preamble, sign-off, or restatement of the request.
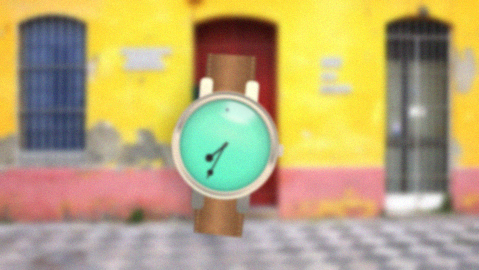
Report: 7:34
